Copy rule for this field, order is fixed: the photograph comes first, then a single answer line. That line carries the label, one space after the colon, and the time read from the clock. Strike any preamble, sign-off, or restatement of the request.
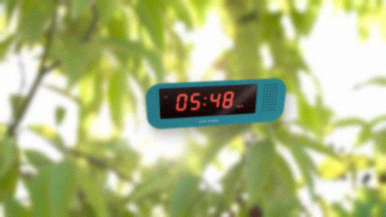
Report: 5:48
